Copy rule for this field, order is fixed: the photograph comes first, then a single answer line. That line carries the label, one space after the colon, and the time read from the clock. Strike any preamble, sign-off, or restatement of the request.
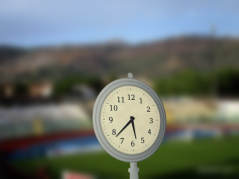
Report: 5:38
